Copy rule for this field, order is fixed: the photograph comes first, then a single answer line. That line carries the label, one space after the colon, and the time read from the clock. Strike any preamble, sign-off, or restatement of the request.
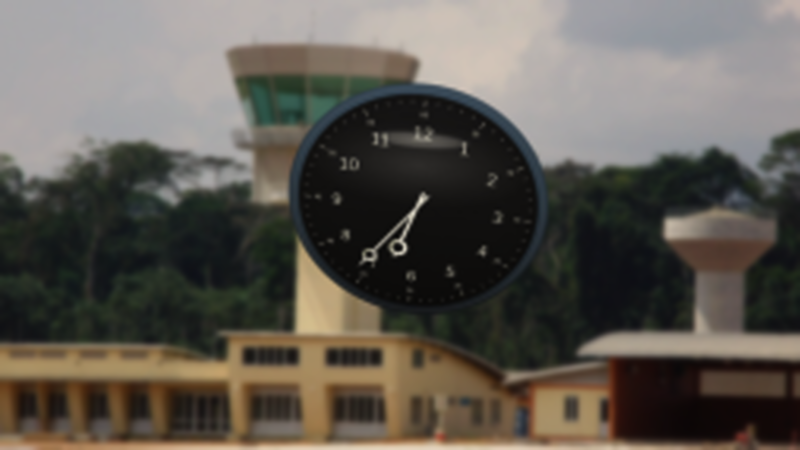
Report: 6:36
